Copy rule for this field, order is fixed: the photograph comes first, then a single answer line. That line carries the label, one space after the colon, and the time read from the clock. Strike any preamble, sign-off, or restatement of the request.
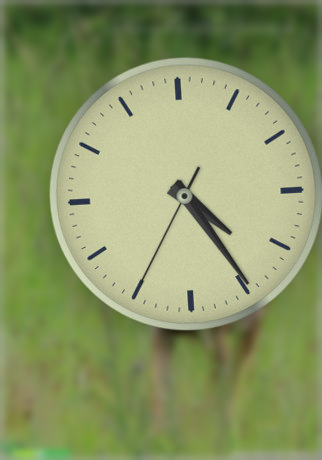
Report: 4:24:35
